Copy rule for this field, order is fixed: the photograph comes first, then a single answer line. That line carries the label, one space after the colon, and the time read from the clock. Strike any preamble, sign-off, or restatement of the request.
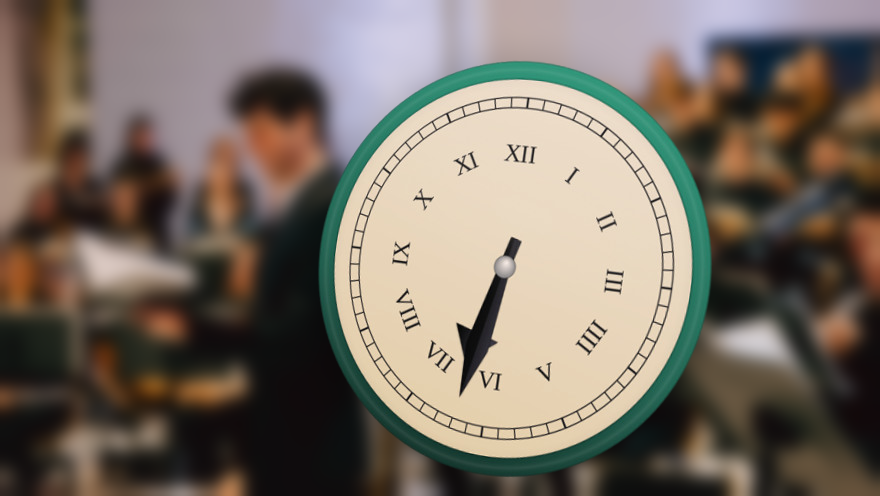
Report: 6:32
